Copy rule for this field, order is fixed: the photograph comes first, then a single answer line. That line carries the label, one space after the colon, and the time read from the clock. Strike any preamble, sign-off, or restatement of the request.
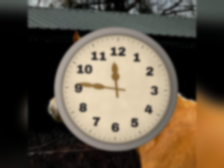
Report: 11:46
